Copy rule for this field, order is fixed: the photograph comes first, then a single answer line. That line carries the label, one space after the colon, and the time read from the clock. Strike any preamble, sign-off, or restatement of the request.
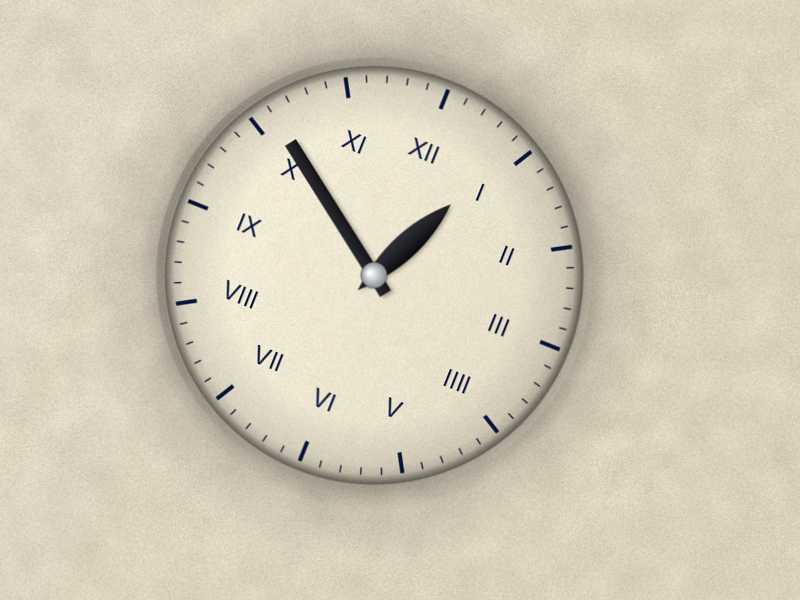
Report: 12:51
